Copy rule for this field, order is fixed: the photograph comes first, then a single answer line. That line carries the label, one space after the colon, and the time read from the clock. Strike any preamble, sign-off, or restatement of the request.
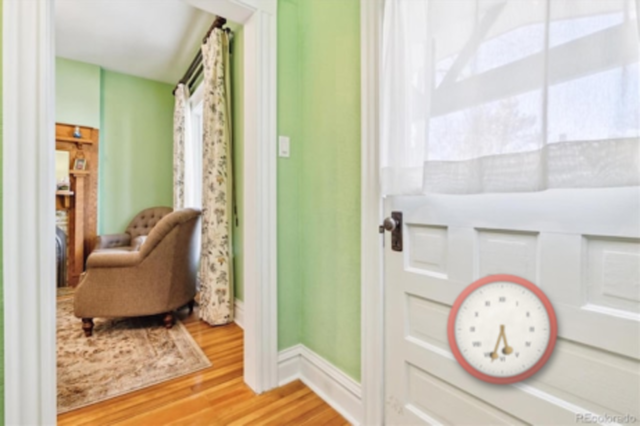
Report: 5:33
